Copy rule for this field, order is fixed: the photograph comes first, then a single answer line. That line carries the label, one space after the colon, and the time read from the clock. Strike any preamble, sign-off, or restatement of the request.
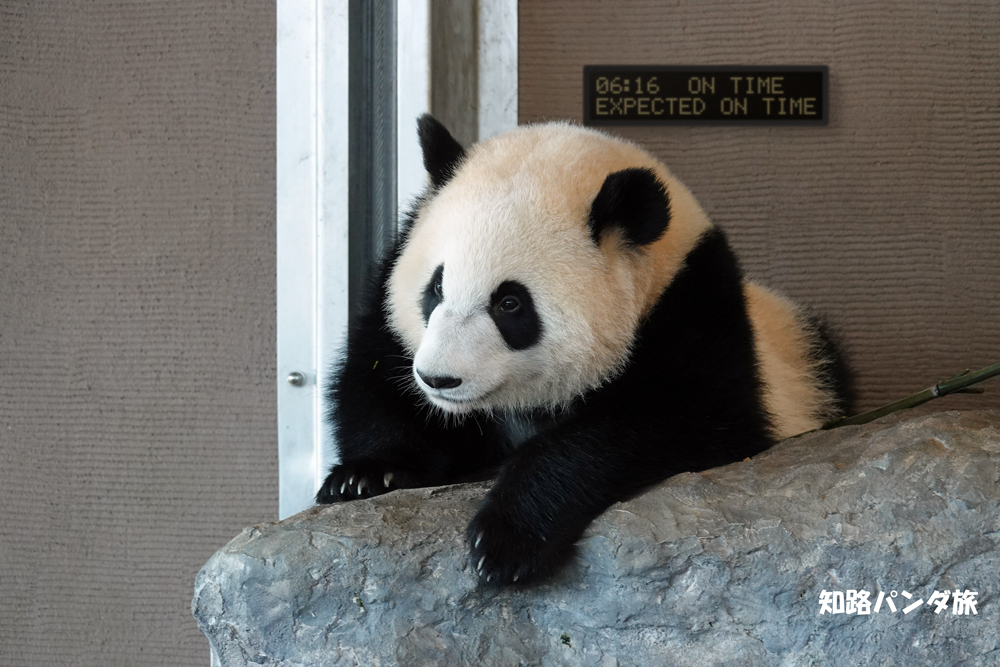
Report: 6:16
